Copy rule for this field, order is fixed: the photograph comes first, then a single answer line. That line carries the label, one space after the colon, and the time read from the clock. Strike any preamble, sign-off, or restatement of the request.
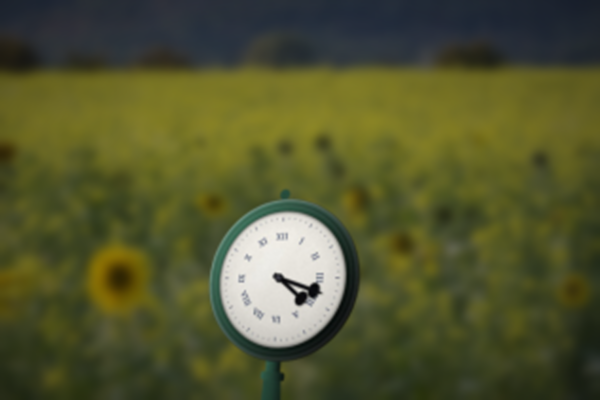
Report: 4:18
